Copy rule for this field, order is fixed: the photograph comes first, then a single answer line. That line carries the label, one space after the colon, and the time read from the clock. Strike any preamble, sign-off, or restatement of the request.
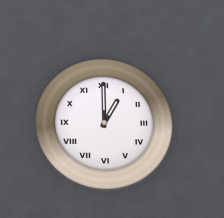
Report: 1:00
